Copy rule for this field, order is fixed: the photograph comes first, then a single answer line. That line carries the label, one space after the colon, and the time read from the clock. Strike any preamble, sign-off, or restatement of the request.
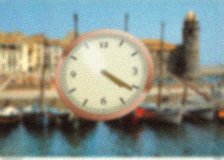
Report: 4:21
